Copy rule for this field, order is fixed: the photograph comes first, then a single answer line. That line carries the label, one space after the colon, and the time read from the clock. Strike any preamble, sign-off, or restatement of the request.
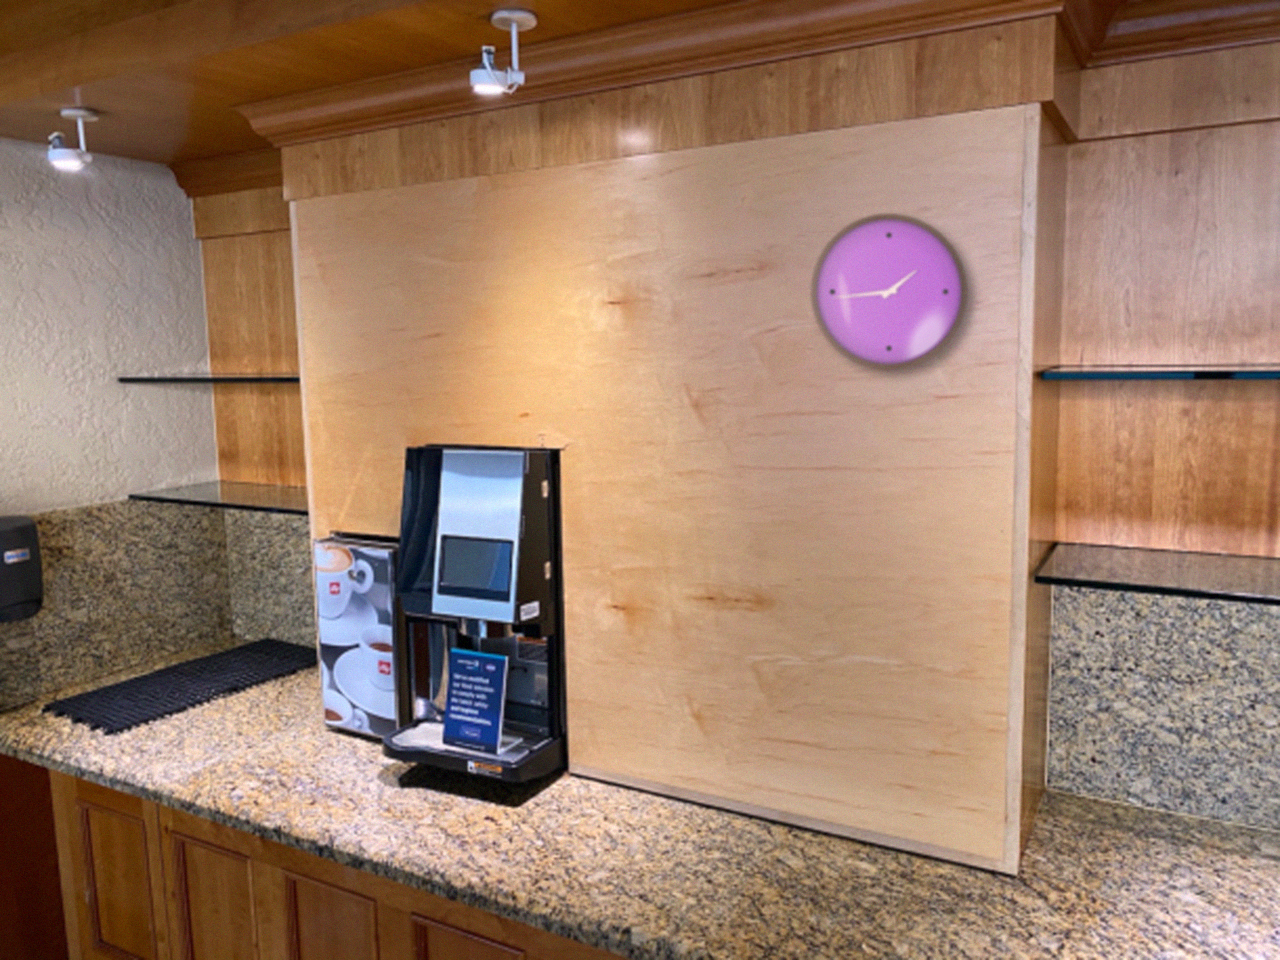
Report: 1:44
